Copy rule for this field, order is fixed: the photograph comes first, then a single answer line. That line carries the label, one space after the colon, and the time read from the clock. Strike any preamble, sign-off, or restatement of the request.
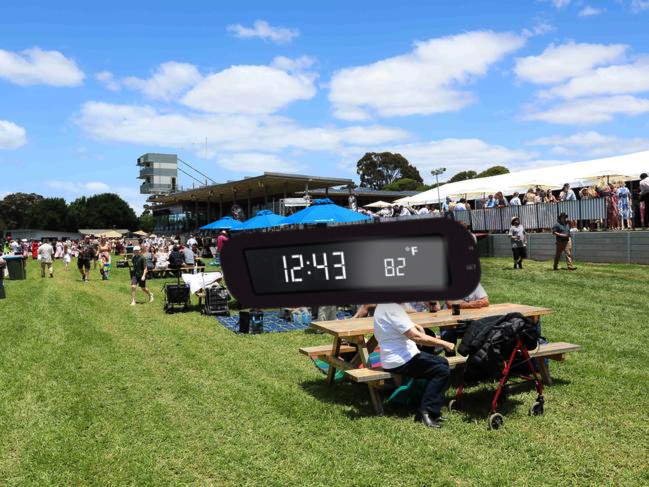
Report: 12:43
